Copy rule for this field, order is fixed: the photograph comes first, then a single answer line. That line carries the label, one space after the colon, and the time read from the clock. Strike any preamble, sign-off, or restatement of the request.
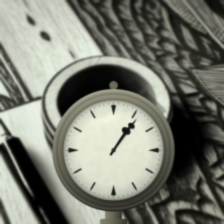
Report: 1:06
